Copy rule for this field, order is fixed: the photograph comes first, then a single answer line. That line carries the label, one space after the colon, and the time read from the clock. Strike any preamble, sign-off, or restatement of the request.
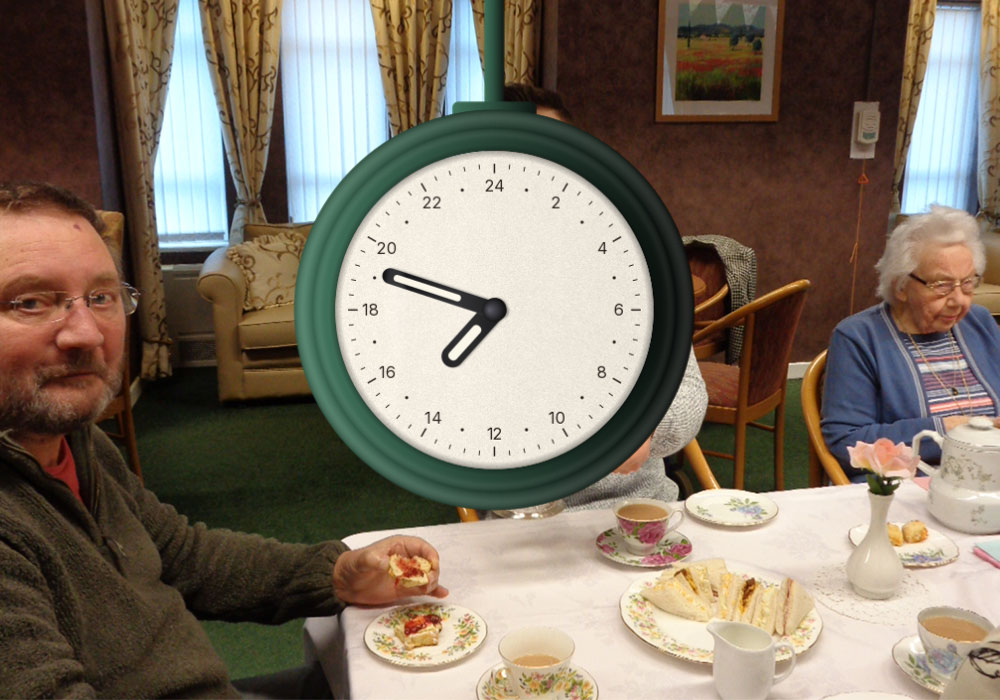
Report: 14:48
